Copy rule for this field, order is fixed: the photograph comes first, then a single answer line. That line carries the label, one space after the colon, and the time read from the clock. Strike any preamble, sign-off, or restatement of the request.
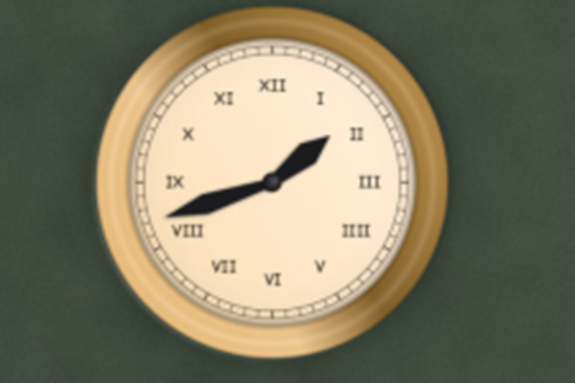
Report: 1:42
